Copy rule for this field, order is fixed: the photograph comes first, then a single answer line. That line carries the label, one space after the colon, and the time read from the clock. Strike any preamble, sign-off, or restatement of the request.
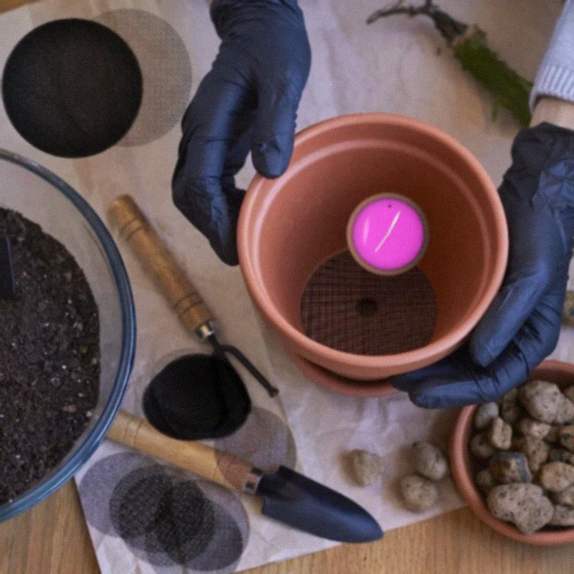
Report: 7:04
